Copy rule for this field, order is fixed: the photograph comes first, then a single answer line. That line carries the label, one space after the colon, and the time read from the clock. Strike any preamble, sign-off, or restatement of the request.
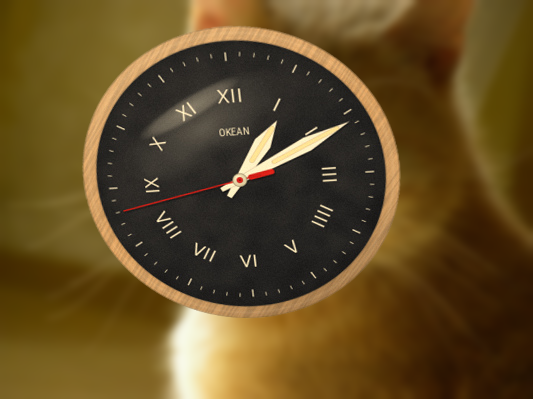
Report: 1:10:43
